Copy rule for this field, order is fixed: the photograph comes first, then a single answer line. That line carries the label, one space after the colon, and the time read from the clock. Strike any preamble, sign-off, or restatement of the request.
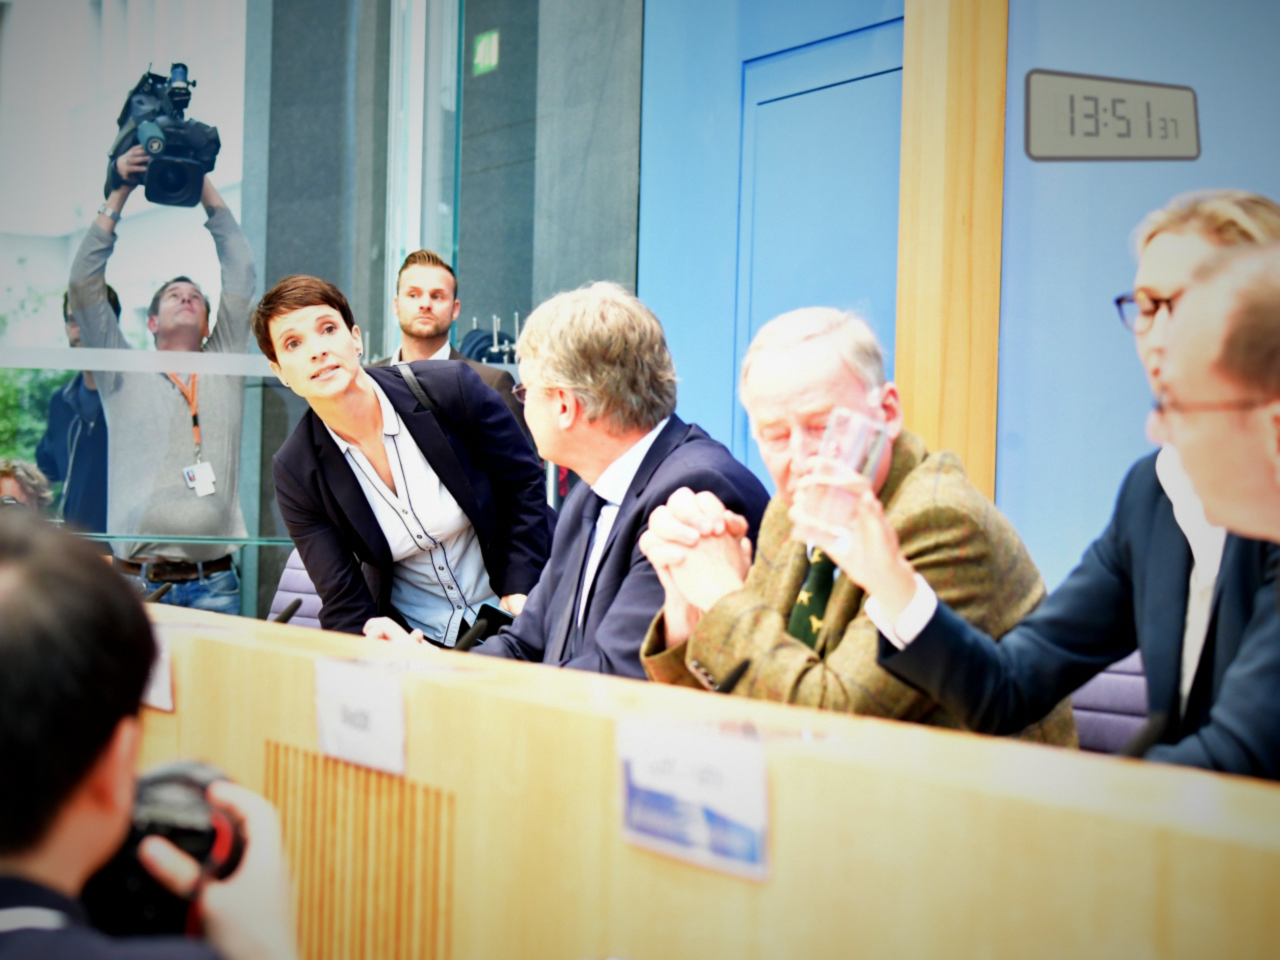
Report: 13:51:37
